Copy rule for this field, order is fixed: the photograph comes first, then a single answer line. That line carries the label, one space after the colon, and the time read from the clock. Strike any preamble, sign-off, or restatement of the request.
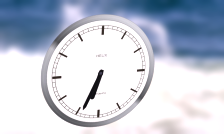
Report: 6:34
